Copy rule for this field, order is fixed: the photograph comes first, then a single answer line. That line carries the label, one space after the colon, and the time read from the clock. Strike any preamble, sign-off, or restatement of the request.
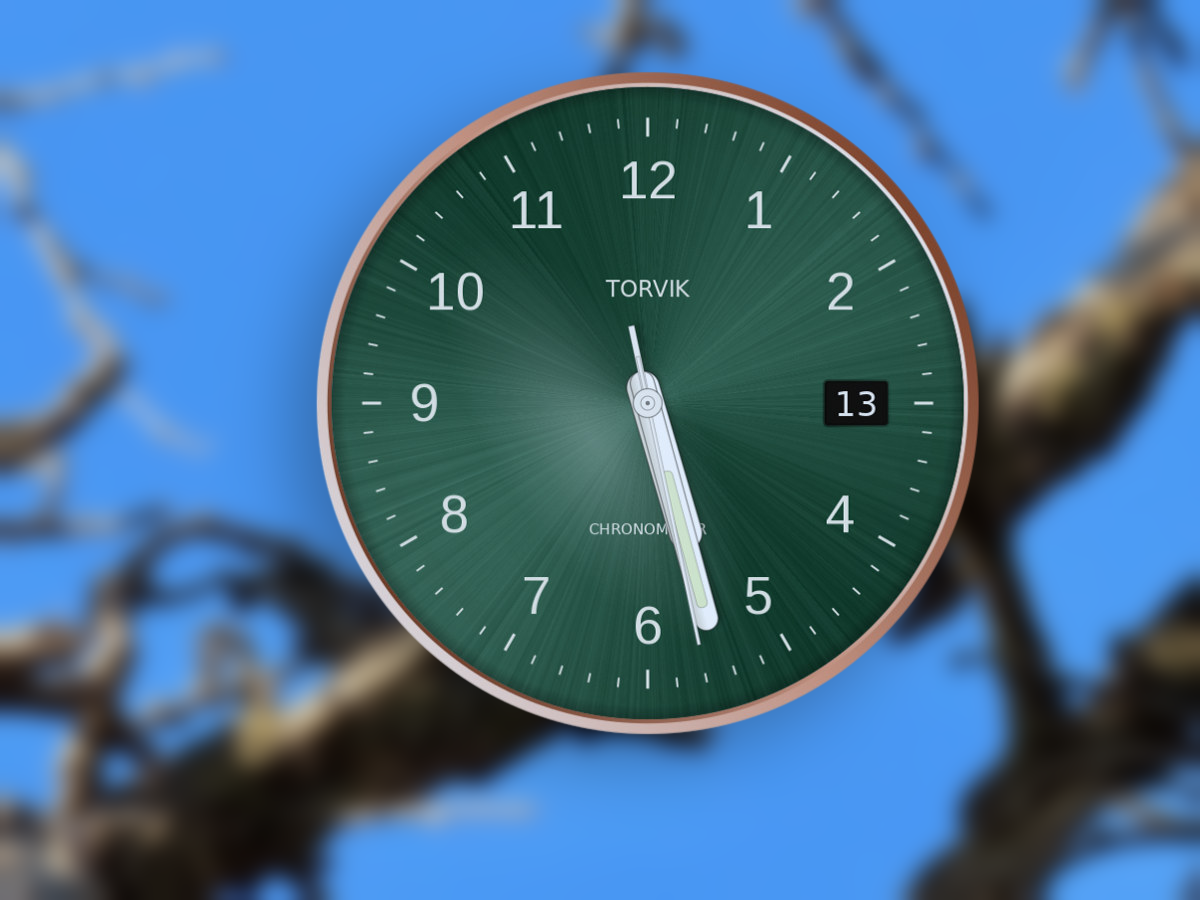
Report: 5:27:28
